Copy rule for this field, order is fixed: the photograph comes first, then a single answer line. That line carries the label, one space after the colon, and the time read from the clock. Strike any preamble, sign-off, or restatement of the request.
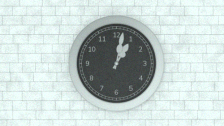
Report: 1:02
